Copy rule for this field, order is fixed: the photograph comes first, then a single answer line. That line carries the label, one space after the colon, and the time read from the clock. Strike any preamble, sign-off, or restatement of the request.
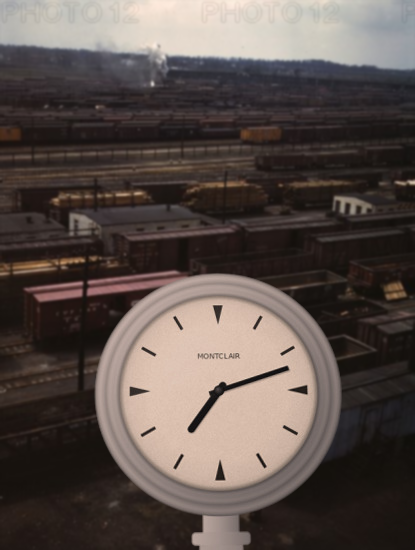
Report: 7:12
